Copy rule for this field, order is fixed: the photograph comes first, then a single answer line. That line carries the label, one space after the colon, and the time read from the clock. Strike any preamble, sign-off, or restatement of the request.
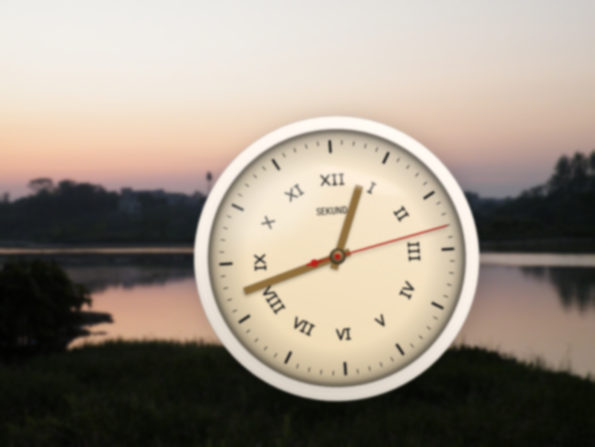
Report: 12:42:13
